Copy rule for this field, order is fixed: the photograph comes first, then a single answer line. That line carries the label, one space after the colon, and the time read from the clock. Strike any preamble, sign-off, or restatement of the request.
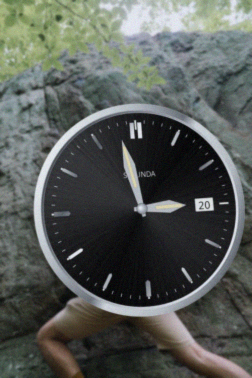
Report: 2:58
